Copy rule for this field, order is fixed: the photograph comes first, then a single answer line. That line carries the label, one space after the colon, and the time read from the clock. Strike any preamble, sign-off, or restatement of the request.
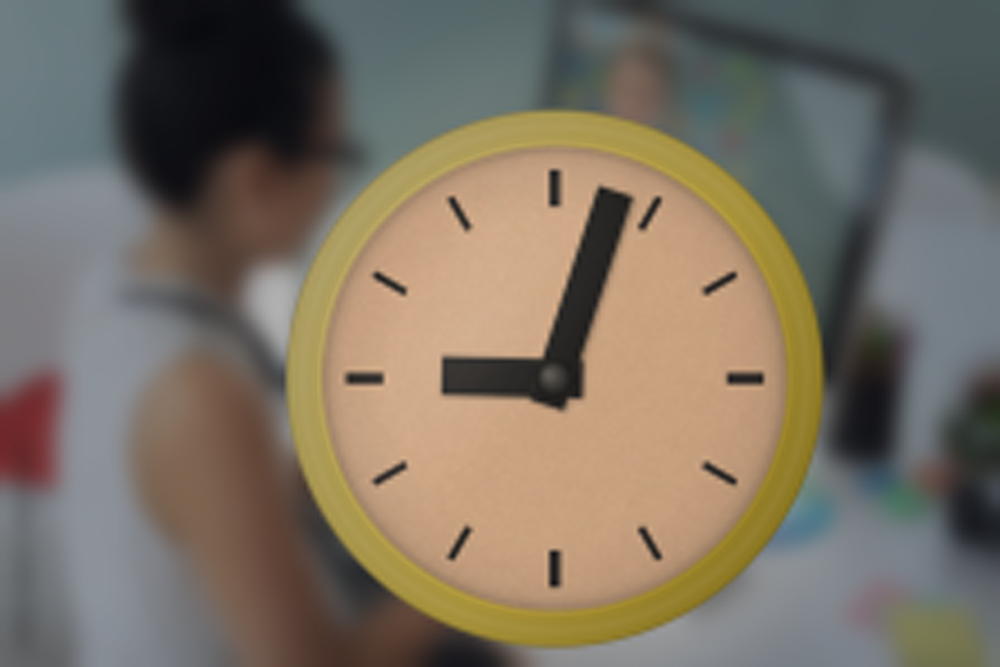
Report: 9:03
